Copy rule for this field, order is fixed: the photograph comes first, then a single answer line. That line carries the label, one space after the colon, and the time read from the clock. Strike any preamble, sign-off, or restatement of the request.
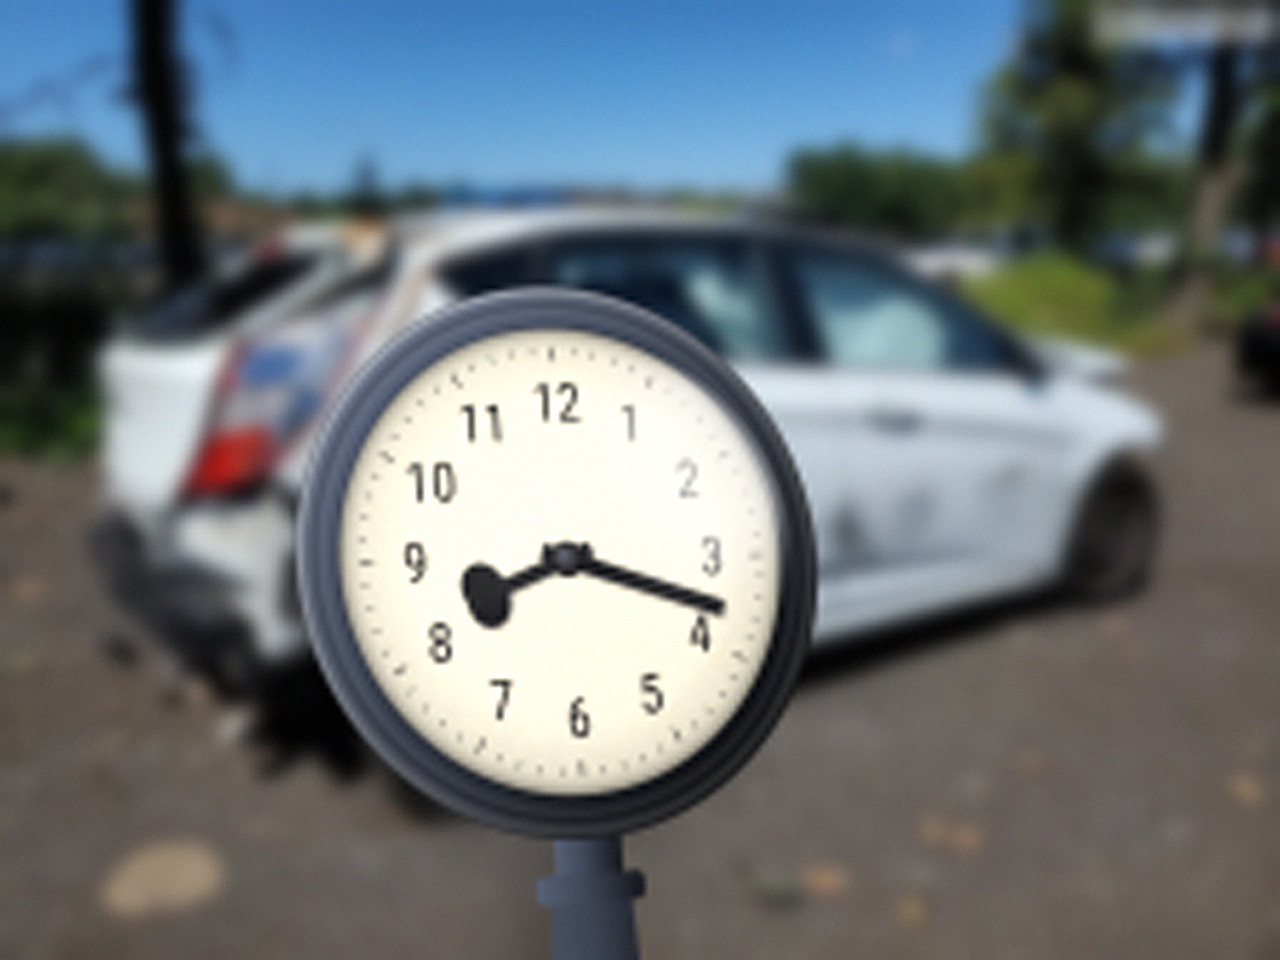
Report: 8:18
